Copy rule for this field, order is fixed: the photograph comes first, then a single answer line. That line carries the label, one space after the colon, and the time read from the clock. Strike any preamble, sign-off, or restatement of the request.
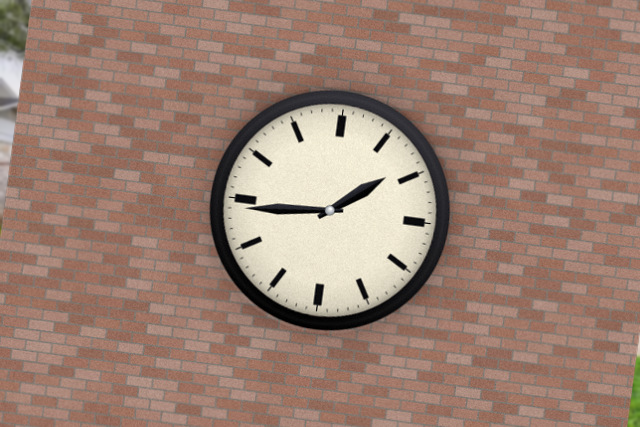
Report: 1:44
